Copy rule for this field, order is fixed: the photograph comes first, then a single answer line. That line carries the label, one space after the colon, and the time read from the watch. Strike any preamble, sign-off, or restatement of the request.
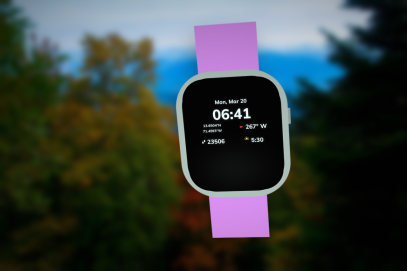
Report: 6:41
